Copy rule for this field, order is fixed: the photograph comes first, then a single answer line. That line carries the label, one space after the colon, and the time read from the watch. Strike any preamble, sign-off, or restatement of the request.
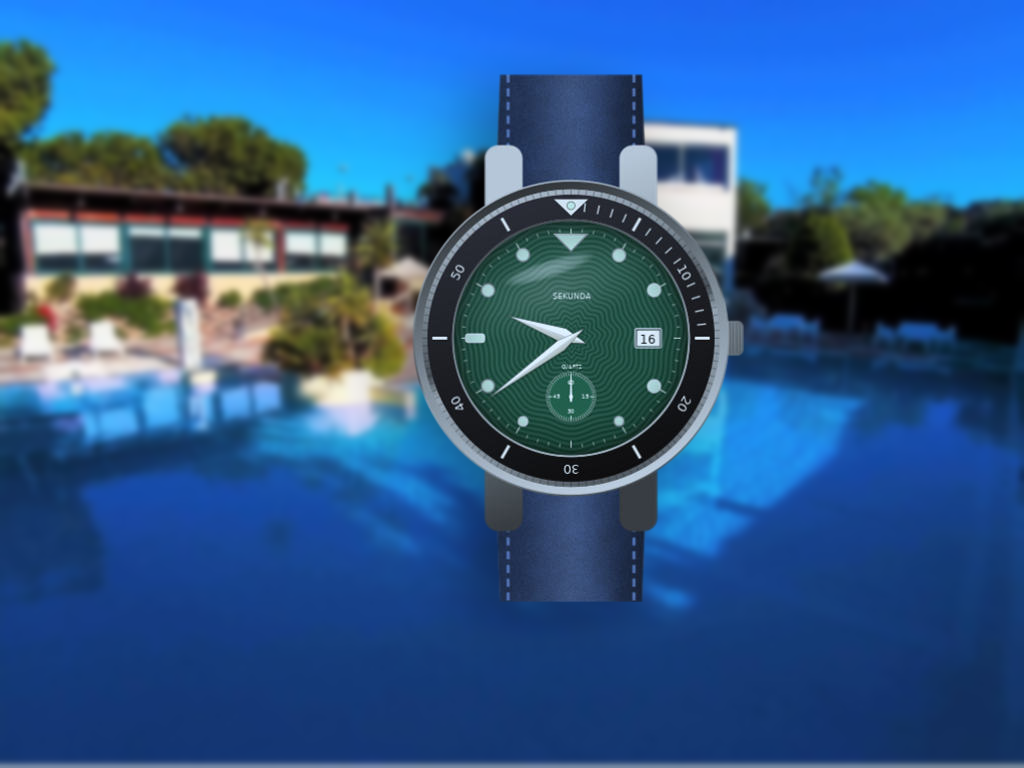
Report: 9:39
